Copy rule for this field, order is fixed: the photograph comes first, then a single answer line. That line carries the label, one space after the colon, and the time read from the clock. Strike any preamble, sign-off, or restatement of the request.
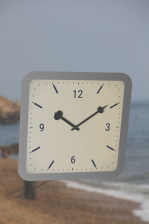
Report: 10:09
